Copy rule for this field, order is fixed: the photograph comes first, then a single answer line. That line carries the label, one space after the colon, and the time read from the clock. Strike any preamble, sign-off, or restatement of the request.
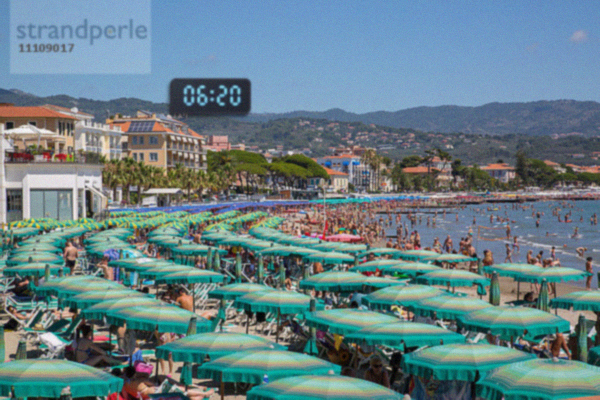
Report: 6:20
